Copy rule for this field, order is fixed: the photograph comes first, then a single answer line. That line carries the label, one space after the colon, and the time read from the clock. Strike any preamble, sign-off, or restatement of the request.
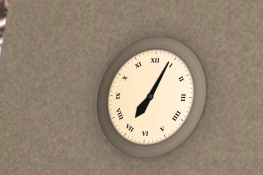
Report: 7:04
